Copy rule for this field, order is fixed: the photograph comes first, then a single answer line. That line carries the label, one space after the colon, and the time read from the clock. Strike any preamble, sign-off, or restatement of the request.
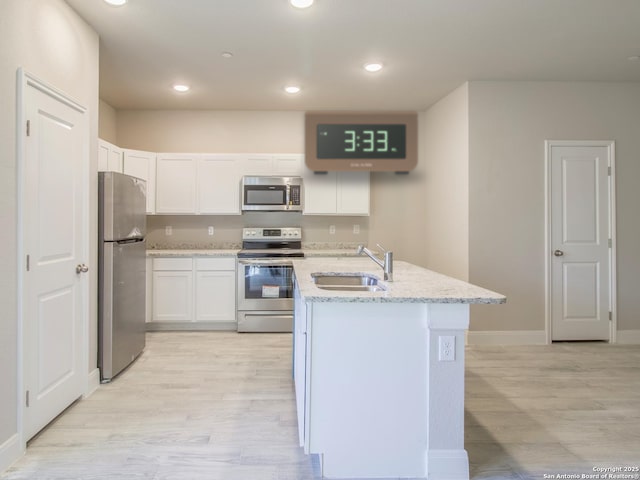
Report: 3:33
